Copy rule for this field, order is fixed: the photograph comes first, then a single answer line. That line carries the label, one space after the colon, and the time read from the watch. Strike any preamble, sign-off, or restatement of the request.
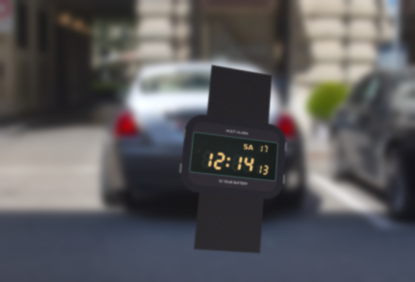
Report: 12:14:13
